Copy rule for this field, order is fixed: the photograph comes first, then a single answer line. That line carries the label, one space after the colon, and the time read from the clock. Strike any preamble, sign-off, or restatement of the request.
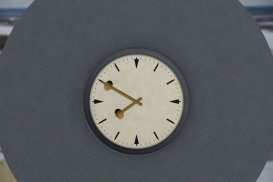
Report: 7:50
